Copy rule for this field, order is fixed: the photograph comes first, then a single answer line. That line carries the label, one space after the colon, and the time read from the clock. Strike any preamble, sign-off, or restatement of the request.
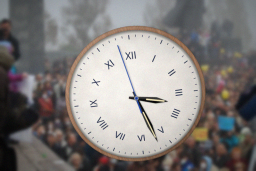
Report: 3:26:58
